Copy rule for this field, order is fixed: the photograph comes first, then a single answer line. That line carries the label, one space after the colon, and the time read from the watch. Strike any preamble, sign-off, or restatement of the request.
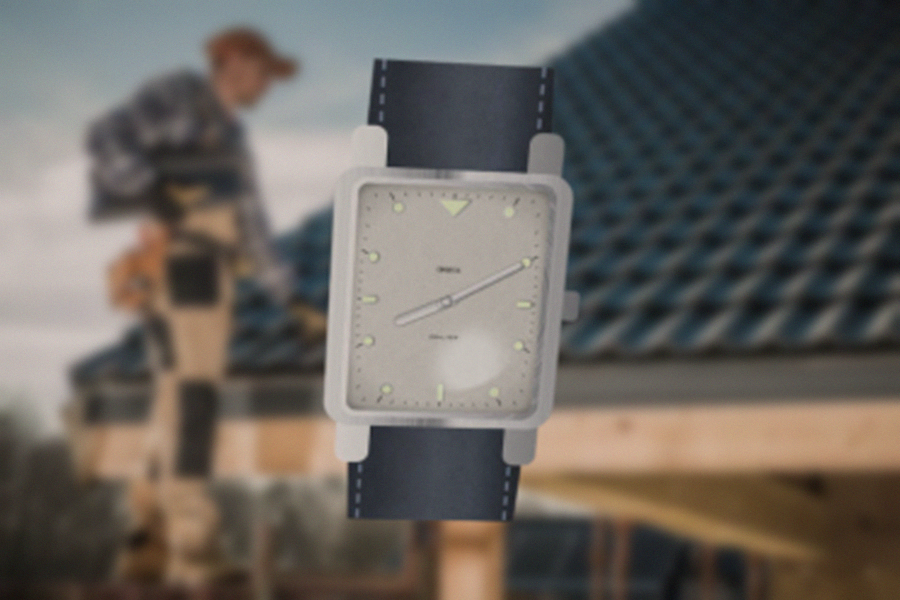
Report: 8:10
